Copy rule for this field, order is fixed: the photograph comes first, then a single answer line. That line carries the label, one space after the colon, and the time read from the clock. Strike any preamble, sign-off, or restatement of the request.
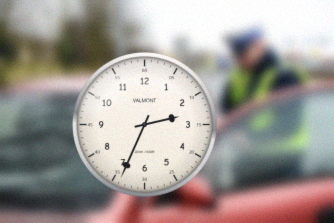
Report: 2:34
